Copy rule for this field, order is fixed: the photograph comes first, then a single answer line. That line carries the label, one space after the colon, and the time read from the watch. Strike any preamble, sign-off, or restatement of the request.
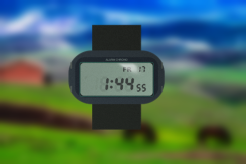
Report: 1:44:55
